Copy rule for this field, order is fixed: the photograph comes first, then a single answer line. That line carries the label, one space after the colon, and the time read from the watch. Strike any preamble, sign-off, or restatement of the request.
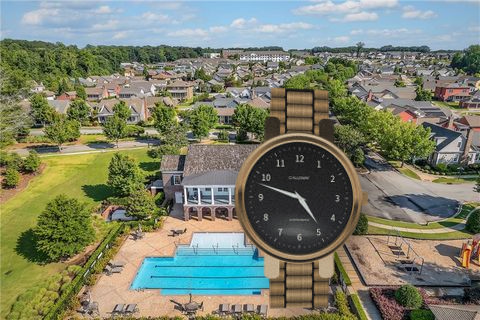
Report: 4:48
